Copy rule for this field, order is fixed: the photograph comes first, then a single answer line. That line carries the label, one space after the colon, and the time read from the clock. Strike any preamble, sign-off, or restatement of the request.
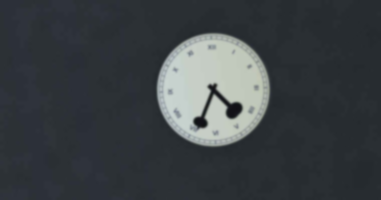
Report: 4:34
